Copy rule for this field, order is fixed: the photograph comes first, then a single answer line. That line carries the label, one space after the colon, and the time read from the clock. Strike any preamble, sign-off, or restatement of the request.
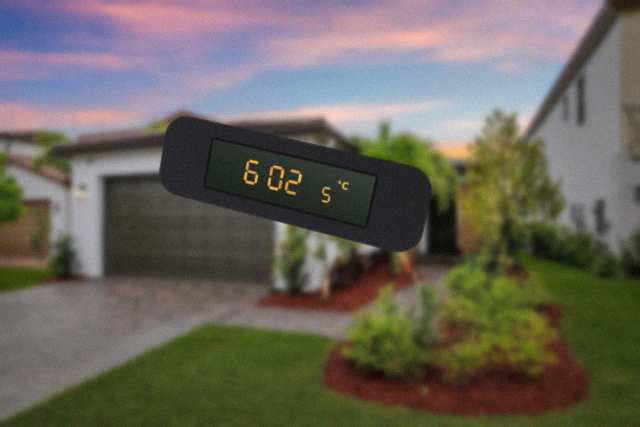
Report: 6:02
